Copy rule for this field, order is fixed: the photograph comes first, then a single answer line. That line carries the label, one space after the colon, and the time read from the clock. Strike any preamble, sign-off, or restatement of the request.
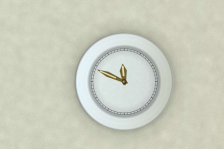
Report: 11:49
